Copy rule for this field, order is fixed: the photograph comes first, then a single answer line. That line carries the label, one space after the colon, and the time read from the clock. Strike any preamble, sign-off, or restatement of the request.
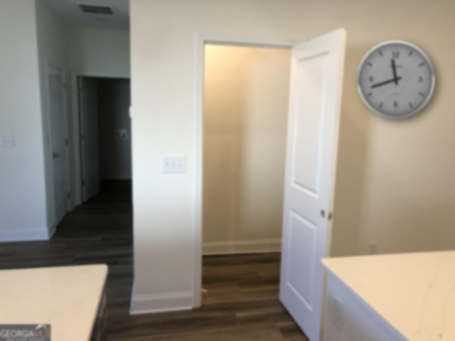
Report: 11:42
